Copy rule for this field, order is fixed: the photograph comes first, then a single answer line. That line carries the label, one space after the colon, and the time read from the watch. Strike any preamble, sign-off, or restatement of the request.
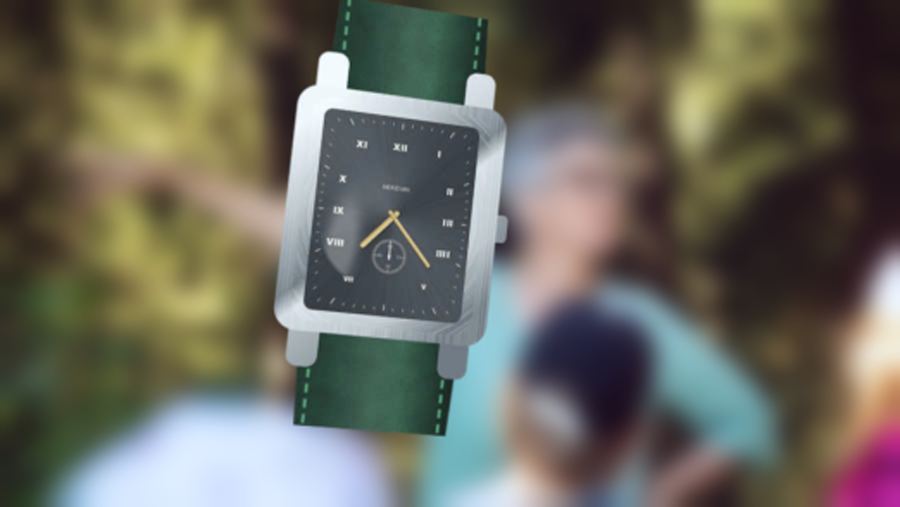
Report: 7:23
